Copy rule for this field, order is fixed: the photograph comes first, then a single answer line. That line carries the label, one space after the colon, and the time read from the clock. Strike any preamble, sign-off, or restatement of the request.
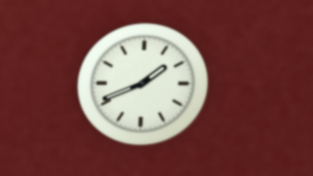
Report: 1:41
